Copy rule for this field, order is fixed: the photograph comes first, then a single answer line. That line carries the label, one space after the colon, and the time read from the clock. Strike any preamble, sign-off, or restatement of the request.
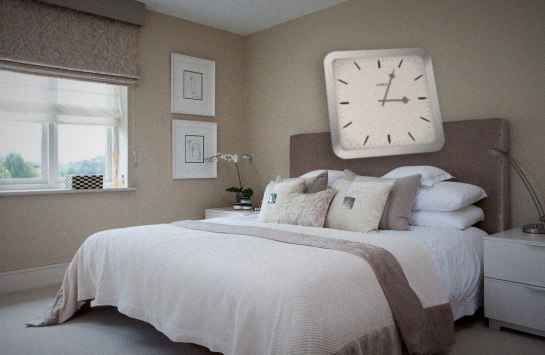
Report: 3:04
